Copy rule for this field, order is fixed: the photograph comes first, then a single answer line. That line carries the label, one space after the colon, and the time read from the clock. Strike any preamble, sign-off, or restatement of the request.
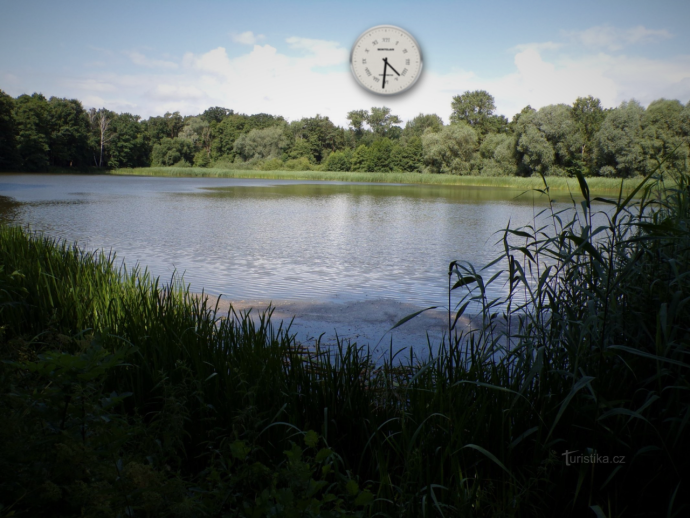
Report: 4:31
